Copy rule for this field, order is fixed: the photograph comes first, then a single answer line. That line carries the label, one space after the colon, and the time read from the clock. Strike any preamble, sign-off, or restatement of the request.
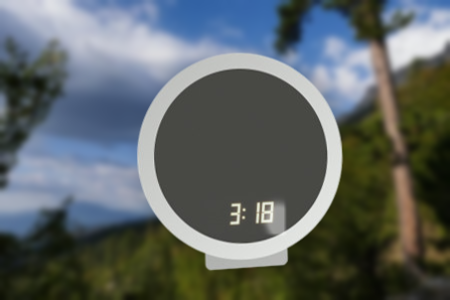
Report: 3:18
